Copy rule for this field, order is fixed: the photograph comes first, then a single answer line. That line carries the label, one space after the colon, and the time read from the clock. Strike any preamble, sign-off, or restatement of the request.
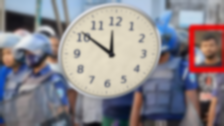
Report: 11:51
